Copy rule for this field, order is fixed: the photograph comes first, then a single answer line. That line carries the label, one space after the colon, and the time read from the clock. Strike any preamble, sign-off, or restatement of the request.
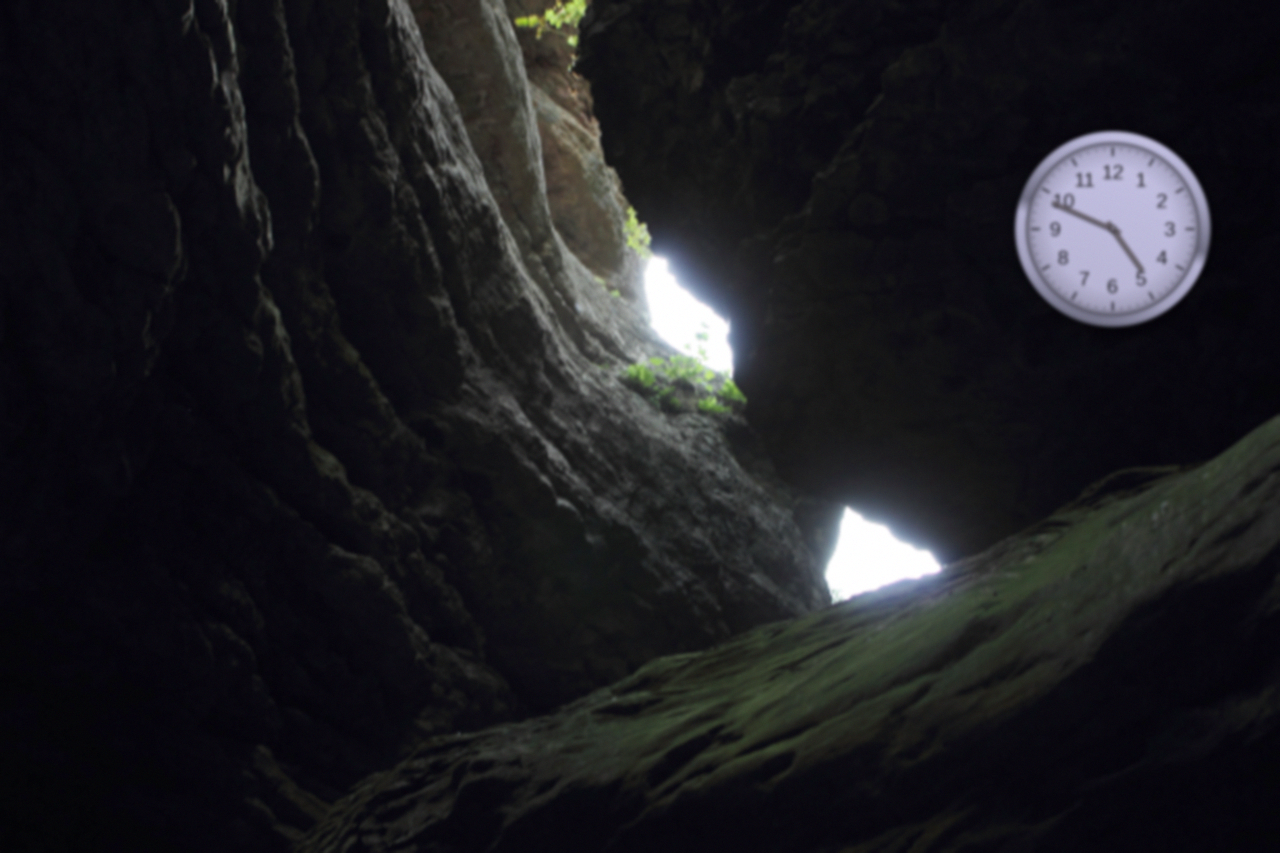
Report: 4:49
